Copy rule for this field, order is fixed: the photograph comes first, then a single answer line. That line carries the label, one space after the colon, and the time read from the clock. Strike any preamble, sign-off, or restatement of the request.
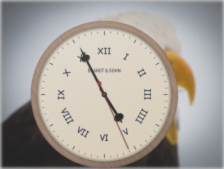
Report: 4:55:26
